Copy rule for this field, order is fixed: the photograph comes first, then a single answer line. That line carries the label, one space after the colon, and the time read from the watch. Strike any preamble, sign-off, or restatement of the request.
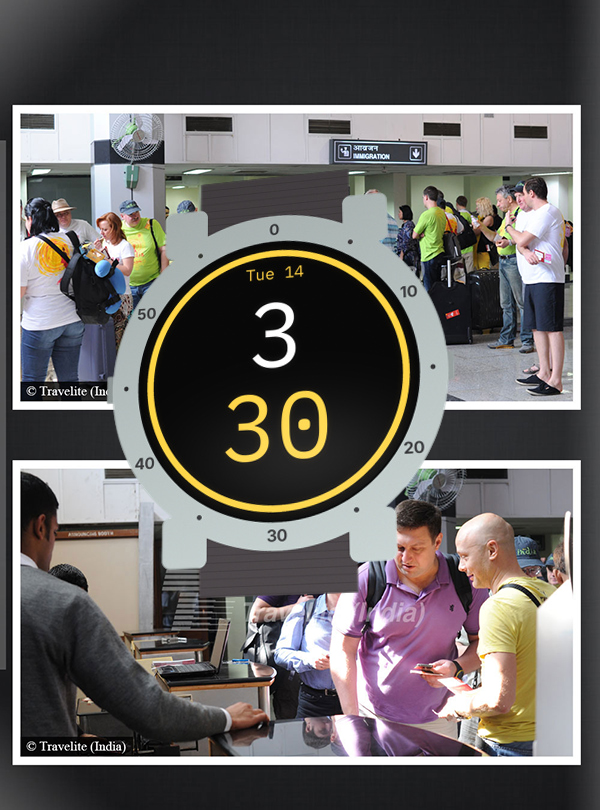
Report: 3:30
